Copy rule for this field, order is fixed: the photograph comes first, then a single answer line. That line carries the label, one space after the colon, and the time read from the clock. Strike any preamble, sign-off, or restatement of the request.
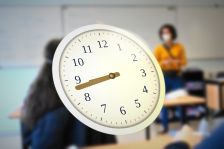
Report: 8:43
